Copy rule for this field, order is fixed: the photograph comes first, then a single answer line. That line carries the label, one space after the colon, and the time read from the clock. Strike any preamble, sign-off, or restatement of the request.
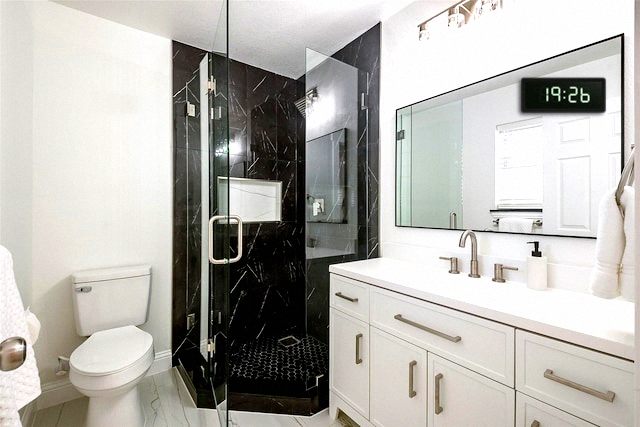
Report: 19:26
